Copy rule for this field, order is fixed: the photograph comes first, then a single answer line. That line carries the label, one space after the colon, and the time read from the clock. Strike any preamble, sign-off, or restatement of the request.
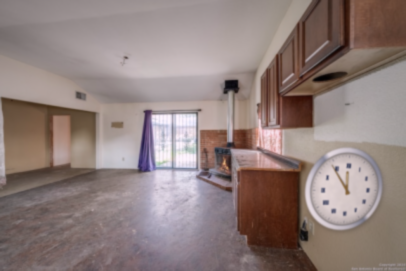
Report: 11:54
